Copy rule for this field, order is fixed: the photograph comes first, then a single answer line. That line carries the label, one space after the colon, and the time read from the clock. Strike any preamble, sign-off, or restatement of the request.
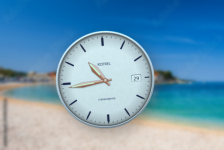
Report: 10:44
